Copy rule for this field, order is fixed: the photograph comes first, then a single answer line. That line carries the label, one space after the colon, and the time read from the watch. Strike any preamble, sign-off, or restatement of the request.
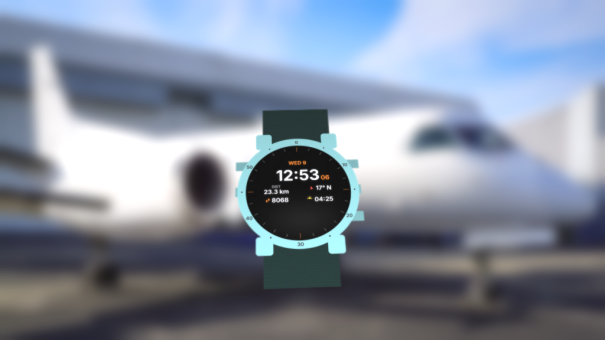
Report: 12:53
